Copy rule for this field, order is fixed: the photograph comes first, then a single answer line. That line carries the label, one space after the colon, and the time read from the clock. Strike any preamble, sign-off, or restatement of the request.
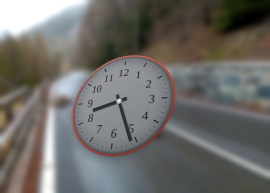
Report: 8:26
